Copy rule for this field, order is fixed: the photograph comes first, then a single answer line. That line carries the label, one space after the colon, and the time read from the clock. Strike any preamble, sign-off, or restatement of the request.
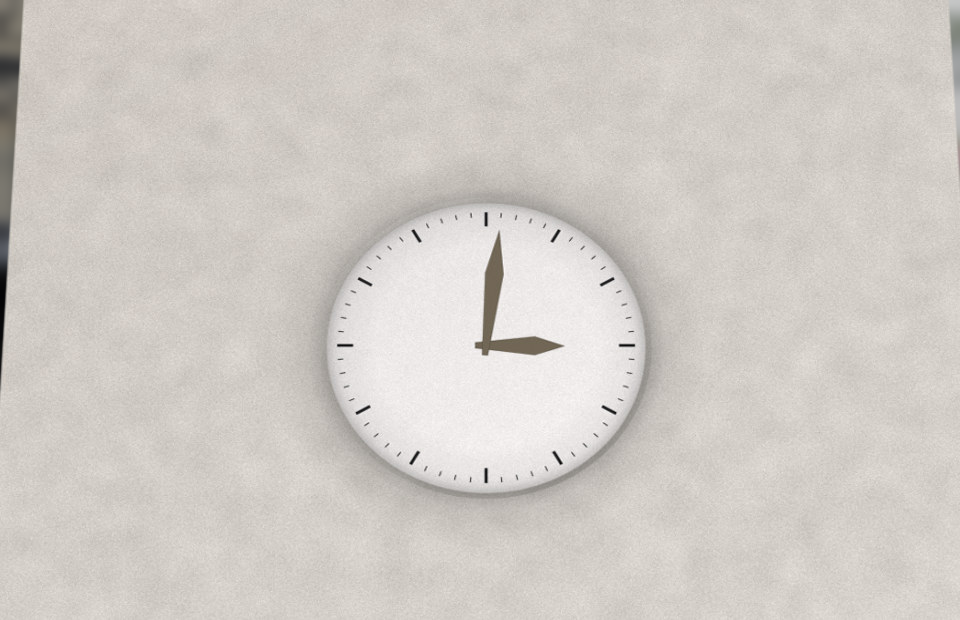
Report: 3:01
